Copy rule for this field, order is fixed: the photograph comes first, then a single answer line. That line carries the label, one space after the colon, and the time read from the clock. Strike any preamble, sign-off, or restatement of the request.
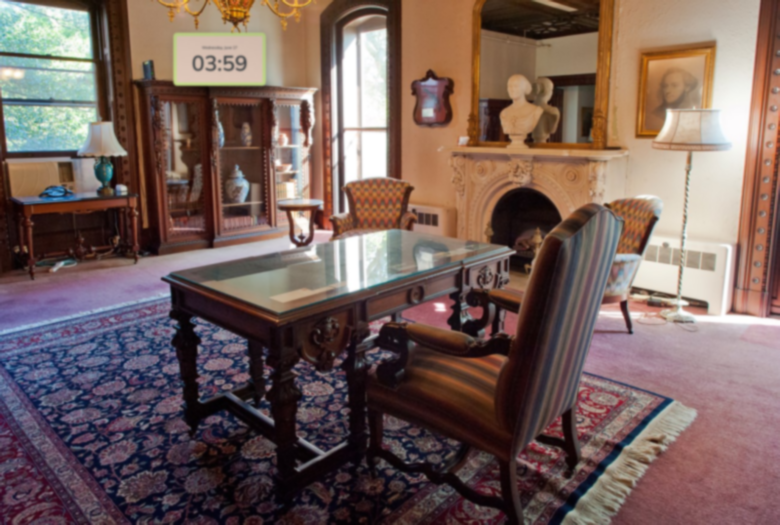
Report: 3:59
